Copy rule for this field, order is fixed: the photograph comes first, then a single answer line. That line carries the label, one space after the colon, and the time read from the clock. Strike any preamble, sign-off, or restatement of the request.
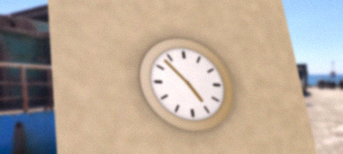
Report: 4:53
